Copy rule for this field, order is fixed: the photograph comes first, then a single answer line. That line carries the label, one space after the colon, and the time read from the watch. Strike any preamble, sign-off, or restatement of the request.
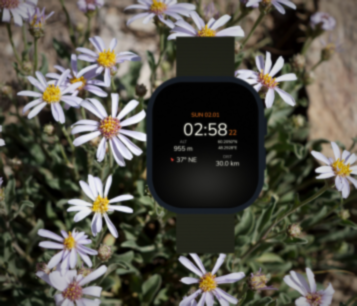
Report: 2:58
